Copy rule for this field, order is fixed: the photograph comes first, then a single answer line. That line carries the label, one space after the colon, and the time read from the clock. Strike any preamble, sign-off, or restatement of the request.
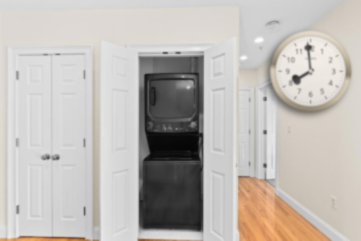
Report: 7:59
